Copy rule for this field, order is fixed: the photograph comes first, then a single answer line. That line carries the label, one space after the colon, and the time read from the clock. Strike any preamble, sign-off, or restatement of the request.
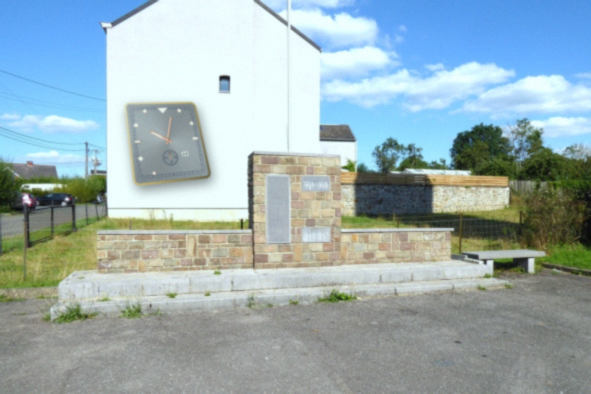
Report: 10:03
